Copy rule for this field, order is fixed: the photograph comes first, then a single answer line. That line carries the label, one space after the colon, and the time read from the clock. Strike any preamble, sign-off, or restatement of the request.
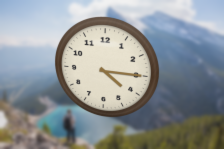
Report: 4:15
